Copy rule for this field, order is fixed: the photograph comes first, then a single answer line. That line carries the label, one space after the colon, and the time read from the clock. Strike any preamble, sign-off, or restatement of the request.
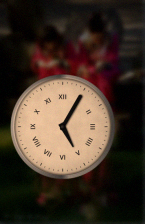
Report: 5:05
